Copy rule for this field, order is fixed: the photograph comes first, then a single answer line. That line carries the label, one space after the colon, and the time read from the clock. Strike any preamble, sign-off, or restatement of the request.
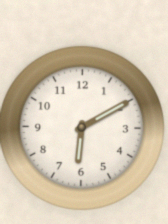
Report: 6:10
